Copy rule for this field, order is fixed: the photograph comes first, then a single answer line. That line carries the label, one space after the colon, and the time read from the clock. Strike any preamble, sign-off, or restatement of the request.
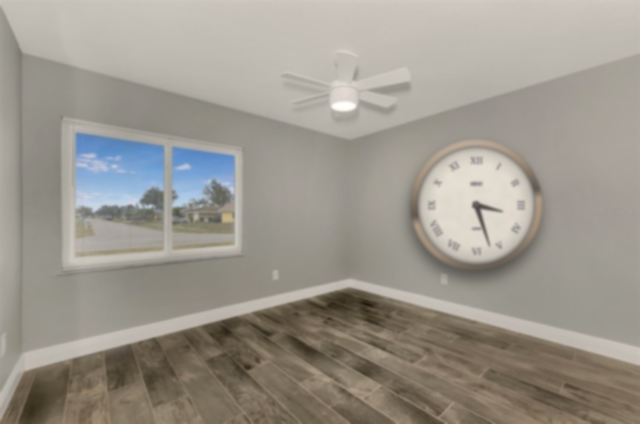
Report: 3:27
